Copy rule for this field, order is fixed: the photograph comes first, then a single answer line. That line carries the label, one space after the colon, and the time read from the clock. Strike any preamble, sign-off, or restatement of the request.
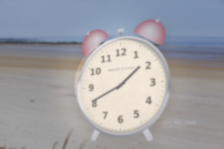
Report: 1:41
